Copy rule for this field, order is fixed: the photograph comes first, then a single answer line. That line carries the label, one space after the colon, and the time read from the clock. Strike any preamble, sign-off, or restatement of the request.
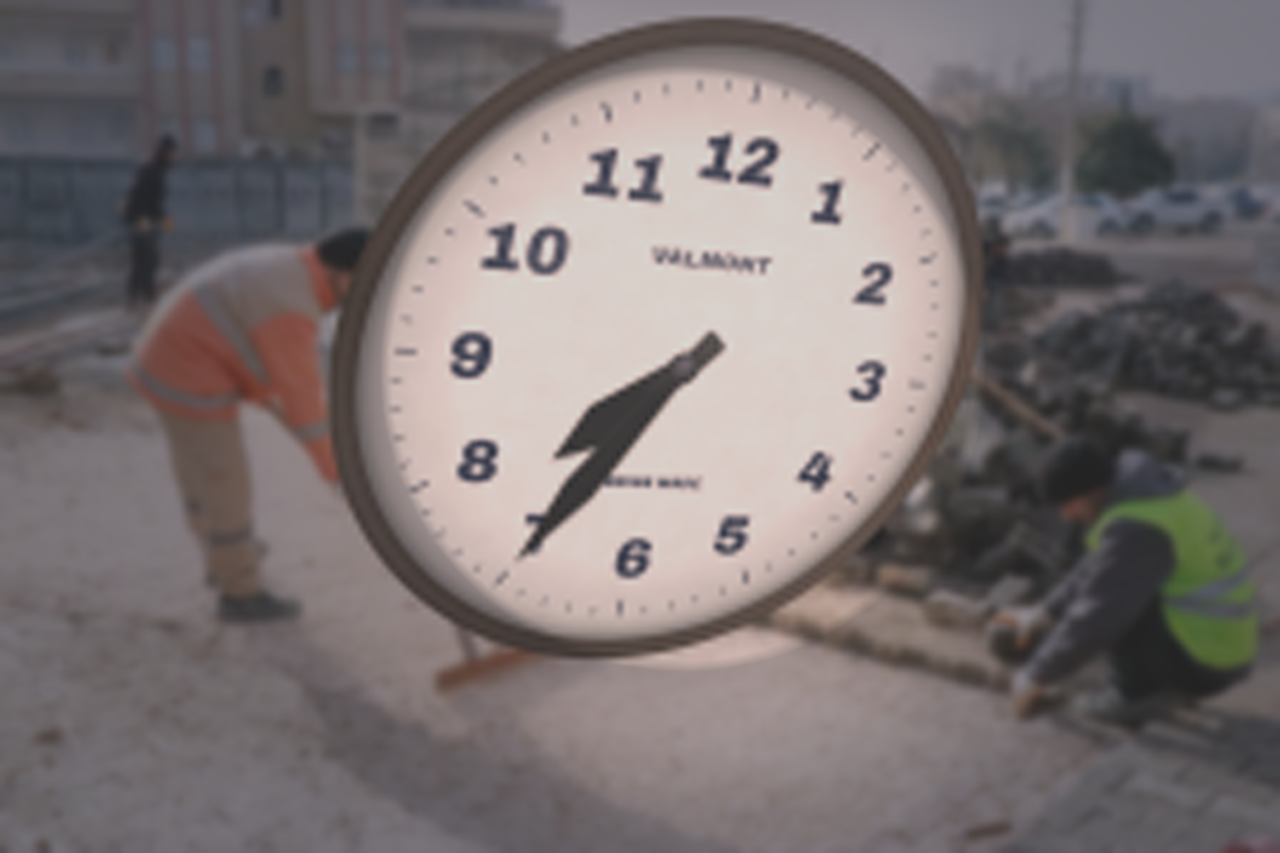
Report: 7:35
